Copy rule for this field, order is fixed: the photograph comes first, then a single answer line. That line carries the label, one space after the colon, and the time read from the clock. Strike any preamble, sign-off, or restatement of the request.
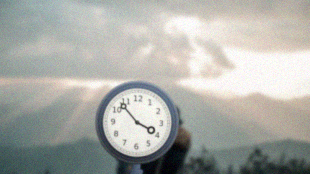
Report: 3:53
